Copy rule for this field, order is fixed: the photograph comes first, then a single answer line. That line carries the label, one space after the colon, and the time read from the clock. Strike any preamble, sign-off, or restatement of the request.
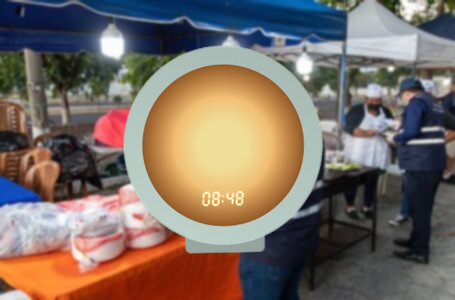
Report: 8:48
